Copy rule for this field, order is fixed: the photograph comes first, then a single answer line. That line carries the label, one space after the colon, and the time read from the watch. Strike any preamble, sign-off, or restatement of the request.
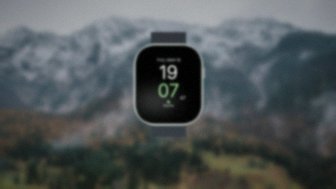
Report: 19:07
